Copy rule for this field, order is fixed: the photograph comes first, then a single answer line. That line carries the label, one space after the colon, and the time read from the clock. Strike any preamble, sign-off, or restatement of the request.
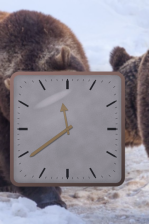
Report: 11:39
